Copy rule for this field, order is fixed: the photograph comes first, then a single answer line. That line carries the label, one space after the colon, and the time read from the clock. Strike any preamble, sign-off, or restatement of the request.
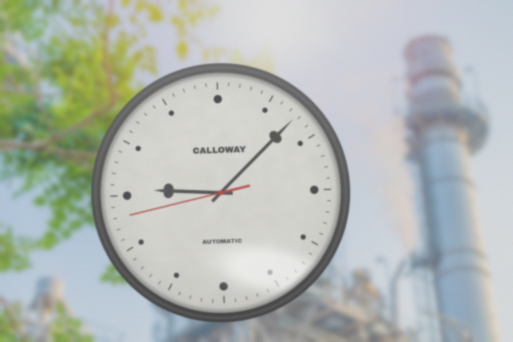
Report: 9:07:43
